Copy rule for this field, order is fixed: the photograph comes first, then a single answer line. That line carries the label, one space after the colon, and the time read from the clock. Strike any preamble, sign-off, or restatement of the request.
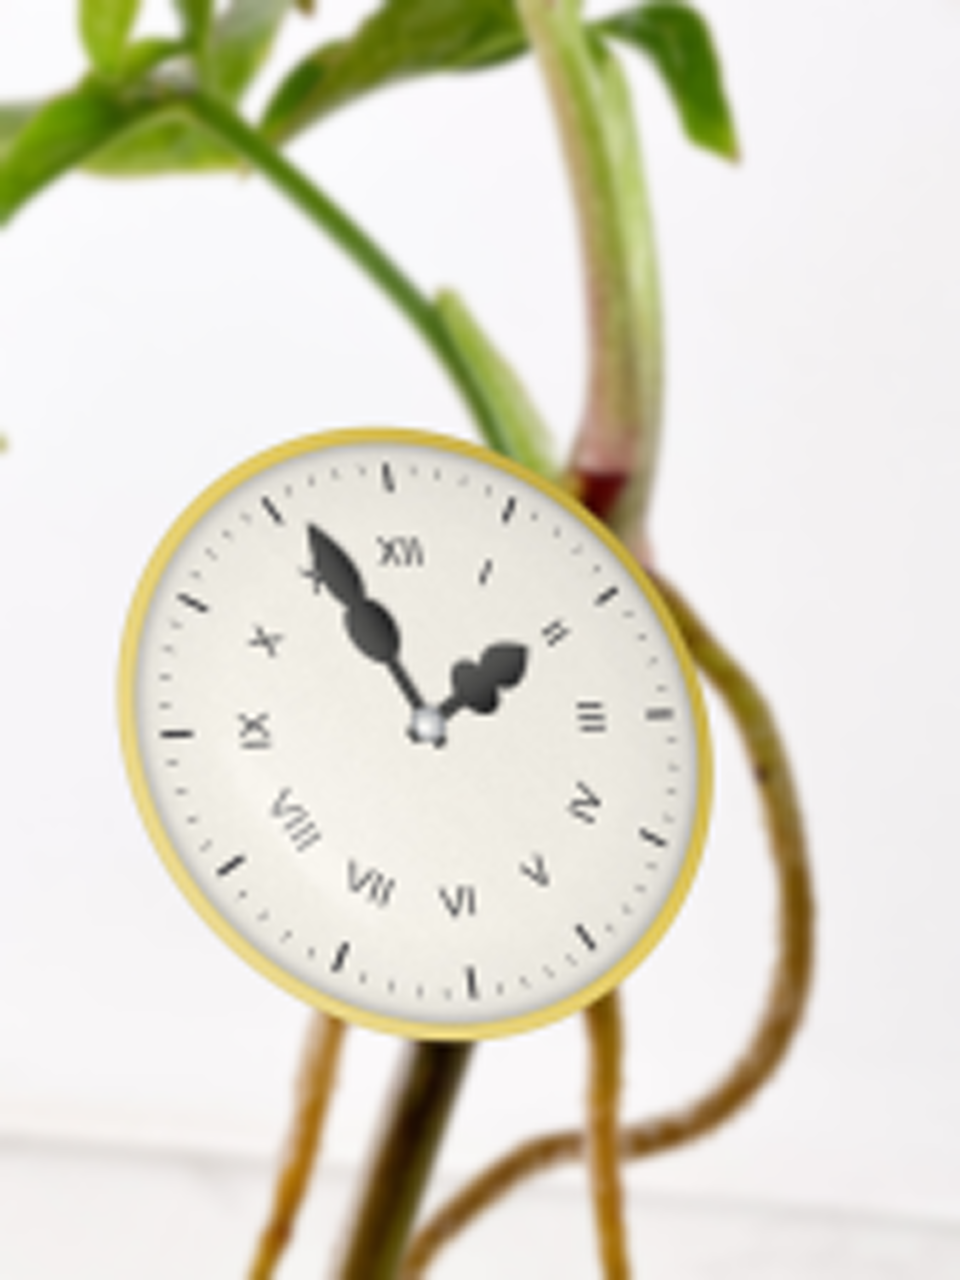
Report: 1:56
